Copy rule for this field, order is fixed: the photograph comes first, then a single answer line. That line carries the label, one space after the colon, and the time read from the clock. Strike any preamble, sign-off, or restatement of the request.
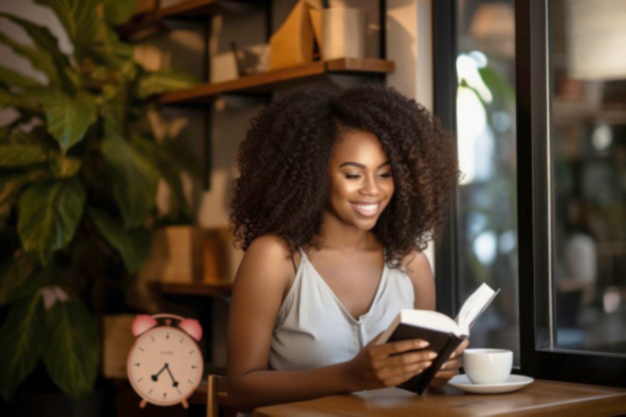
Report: 7:25
